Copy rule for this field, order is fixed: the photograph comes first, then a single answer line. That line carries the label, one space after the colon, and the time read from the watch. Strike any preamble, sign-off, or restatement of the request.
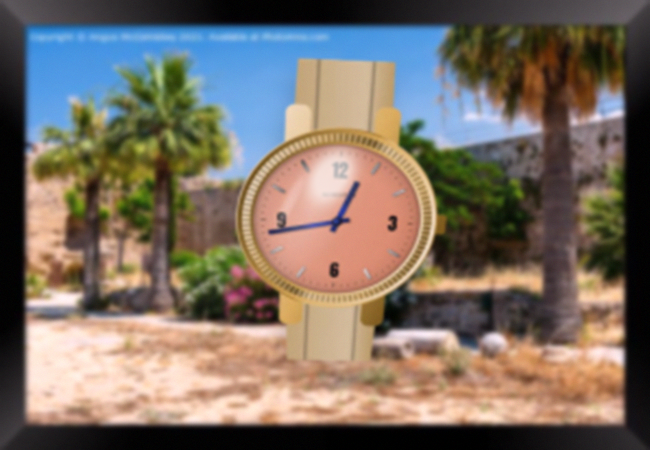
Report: 12:43
